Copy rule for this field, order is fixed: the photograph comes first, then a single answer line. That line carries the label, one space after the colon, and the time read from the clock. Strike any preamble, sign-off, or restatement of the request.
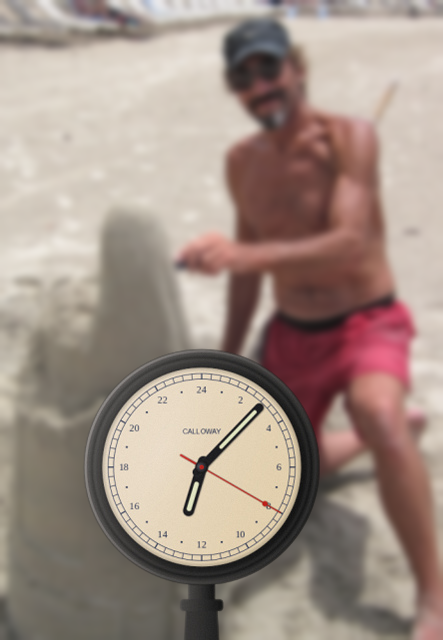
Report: 13:07:20
